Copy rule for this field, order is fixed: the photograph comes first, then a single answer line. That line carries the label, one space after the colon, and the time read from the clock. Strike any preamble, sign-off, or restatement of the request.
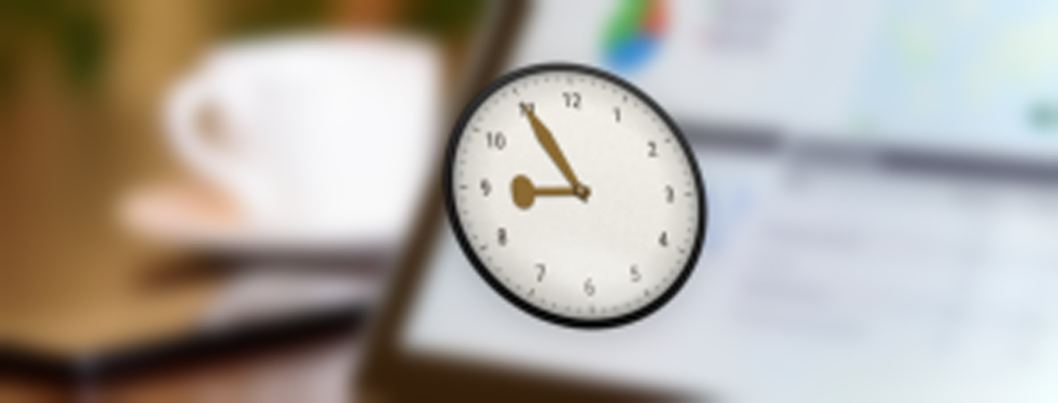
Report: 8:55
